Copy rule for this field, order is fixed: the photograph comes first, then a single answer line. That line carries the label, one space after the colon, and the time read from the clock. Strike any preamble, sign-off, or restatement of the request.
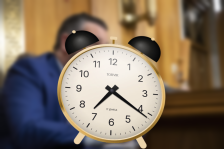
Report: 7:21
